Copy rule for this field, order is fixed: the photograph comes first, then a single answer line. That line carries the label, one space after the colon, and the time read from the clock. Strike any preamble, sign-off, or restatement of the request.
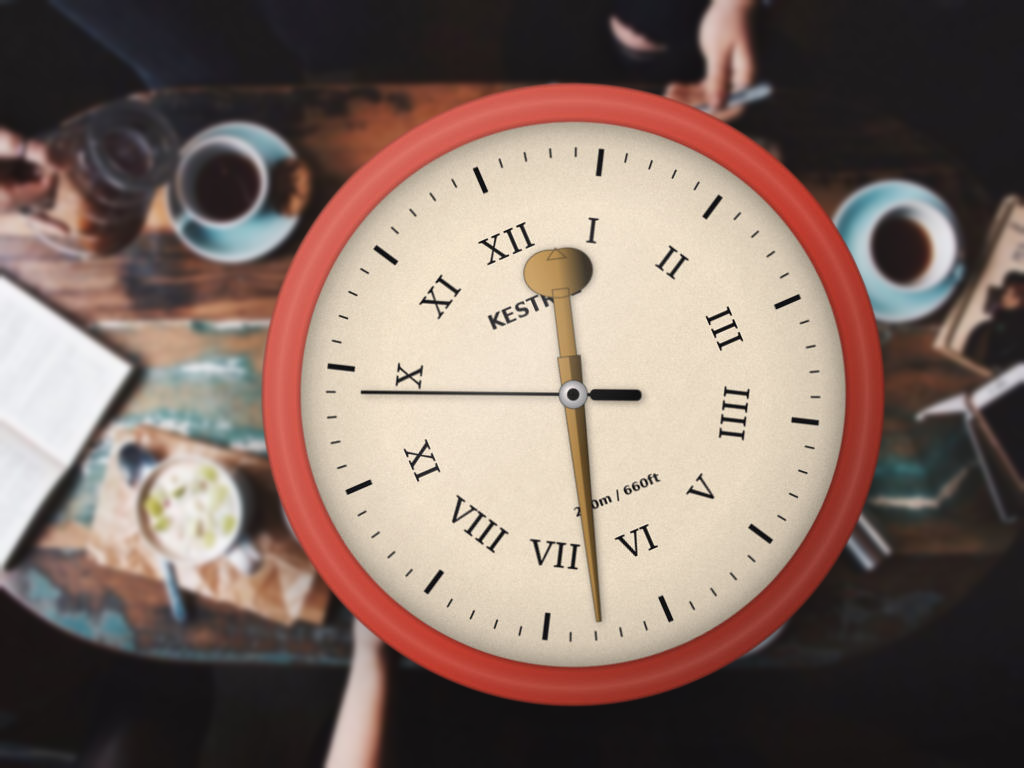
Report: 12:32:49
